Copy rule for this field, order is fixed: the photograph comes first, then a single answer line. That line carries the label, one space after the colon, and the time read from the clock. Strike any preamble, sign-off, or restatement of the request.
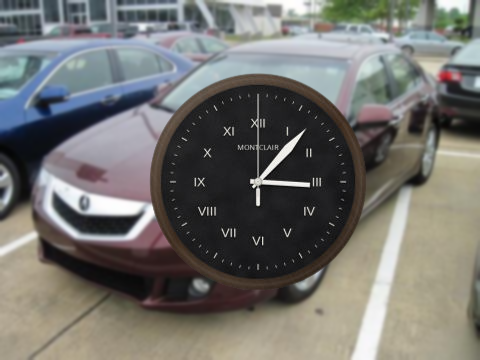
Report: 3:07:00
